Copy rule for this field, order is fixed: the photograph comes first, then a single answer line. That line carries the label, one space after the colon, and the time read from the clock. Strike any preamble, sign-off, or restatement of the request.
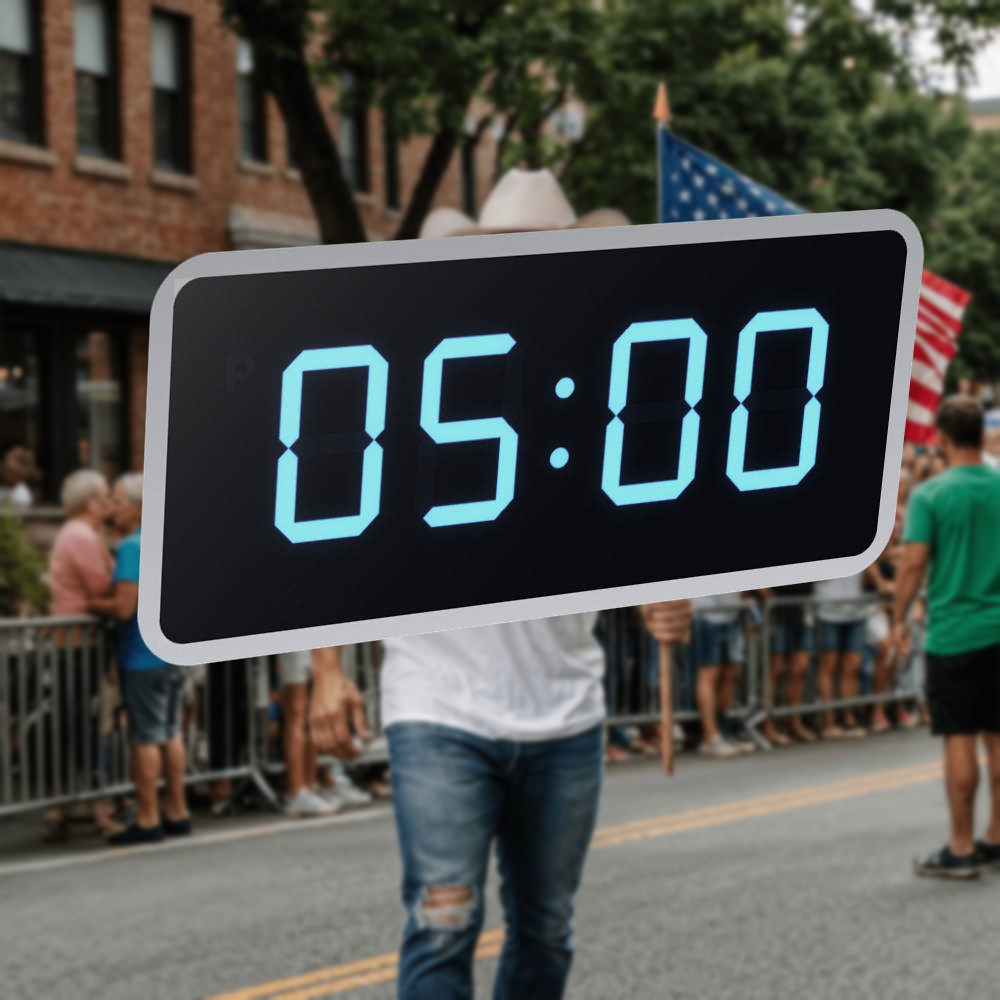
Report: 5:00
